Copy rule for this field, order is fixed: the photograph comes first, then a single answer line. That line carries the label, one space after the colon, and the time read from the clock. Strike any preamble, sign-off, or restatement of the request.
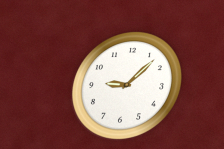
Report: 9:07
